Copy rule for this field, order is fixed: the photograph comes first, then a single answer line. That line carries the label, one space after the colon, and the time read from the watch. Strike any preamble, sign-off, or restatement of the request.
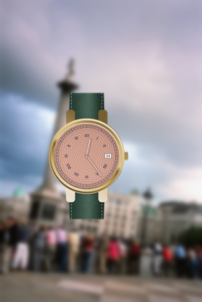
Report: 12:24
